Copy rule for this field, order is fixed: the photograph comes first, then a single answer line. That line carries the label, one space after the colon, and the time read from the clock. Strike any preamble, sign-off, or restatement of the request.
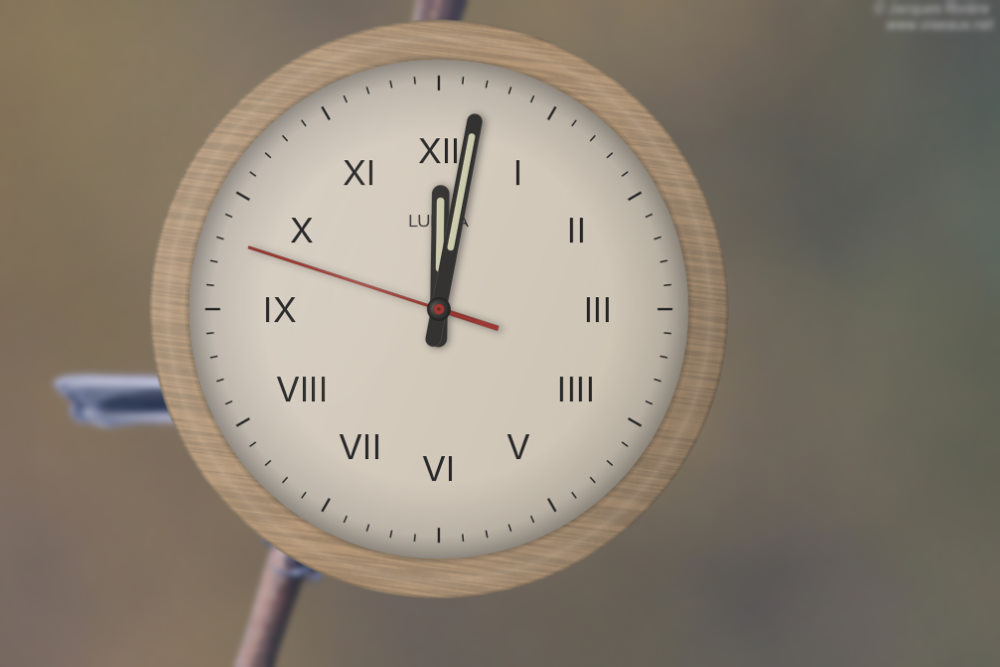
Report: 12:01:48
